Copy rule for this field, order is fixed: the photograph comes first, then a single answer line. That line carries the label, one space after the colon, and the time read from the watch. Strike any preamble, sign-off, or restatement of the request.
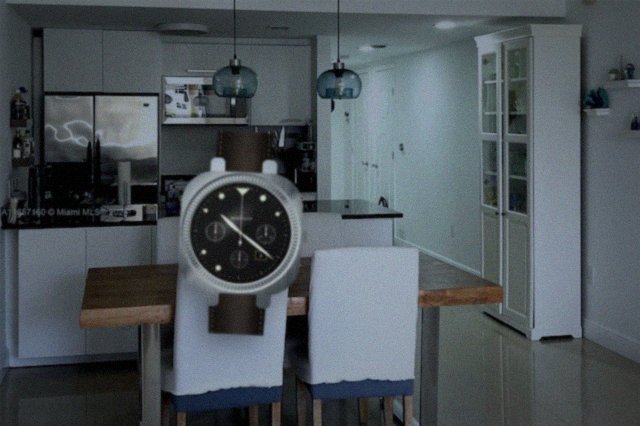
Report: 10:21
